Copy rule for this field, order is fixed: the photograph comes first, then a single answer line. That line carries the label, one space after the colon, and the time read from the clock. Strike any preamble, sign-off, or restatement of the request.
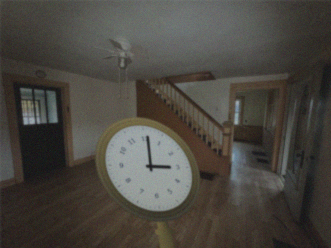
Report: 3:01
